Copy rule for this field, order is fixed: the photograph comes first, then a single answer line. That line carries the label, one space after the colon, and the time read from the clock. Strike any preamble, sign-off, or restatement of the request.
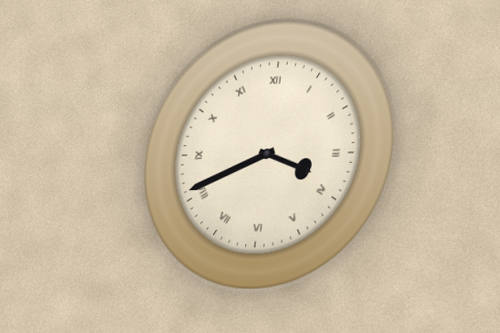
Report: 3:41
